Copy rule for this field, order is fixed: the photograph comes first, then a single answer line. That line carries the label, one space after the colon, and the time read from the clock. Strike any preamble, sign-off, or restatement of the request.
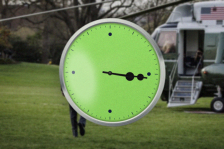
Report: 3:16
